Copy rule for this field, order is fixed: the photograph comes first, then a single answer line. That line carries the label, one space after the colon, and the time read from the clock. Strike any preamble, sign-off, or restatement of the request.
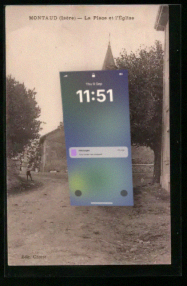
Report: 11:51
